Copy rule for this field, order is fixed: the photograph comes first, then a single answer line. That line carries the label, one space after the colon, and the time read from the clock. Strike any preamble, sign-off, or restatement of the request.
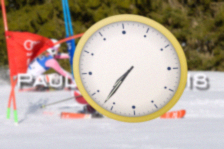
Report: 7:37
